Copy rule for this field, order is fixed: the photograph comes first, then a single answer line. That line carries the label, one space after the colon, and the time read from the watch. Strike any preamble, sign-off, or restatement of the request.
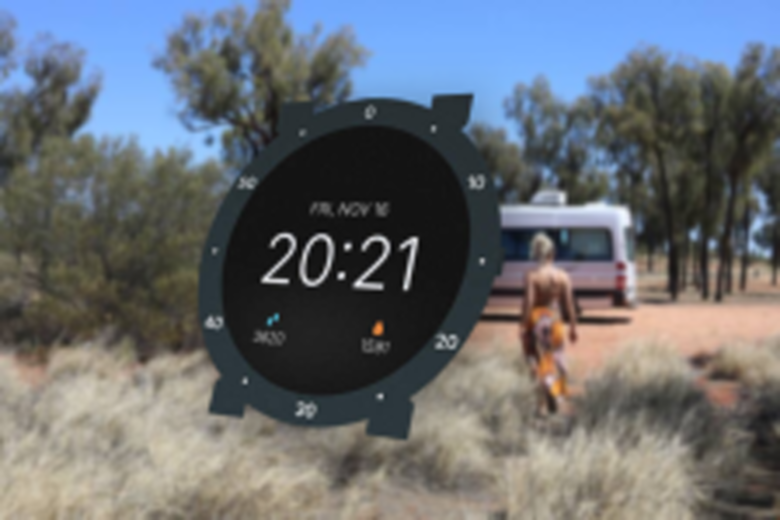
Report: 20:21
